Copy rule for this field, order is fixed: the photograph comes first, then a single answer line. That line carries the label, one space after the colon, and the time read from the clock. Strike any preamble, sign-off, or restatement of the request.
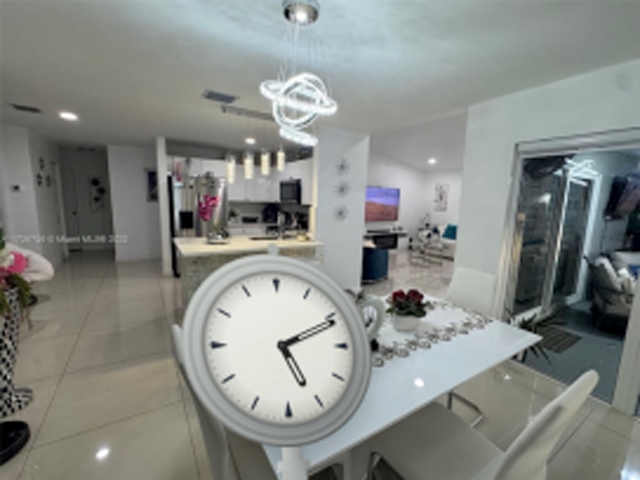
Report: 5:11
